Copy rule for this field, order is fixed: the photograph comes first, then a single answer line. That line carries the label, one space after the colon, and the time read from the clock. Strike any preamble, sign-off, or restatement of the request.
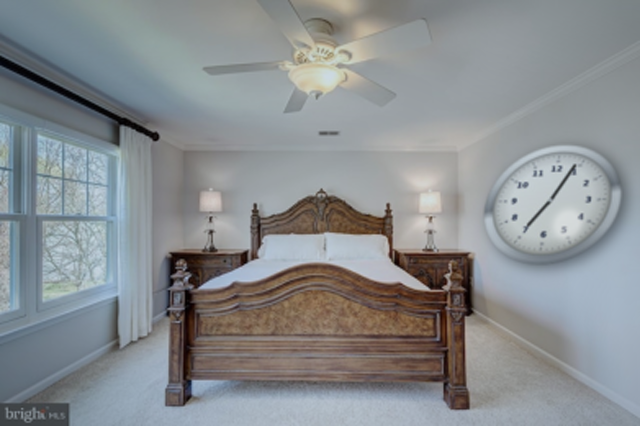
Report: 7:04
